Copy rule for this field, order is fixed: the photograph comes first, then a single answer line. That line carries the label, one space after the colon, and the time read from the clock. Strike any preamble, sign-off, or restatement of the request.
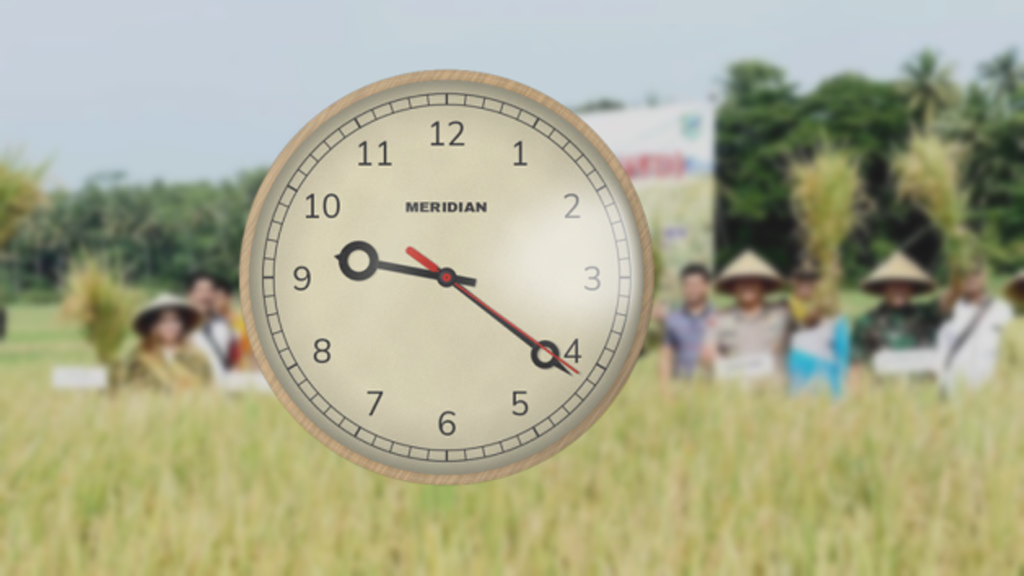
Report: 9:21:21
